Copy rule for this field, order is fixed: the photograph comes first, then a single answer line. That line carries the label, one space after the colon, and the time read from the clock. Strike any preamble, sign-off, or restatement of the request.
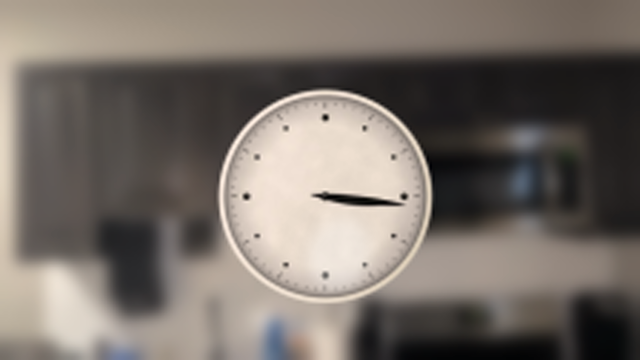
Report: 3:16
